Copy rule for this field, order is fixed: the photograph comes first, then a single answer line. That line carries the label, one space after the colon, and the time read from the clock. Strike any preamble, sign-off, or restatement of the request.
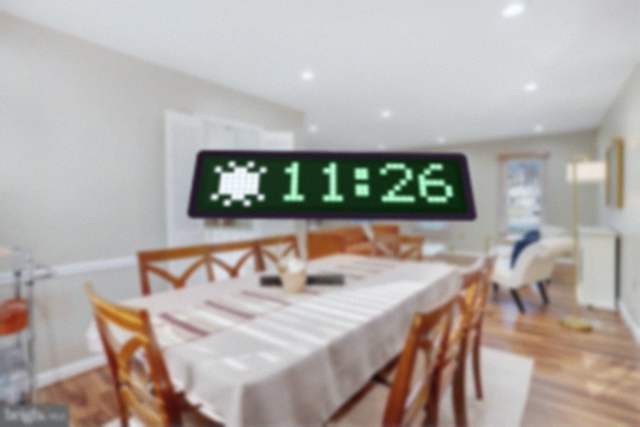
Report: 11:26
